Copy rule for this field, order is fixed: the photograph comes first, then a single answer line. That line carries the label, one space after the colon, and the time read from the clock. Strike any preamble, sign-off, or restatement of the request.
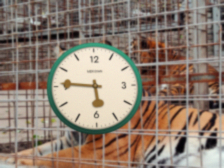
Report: 5:46
